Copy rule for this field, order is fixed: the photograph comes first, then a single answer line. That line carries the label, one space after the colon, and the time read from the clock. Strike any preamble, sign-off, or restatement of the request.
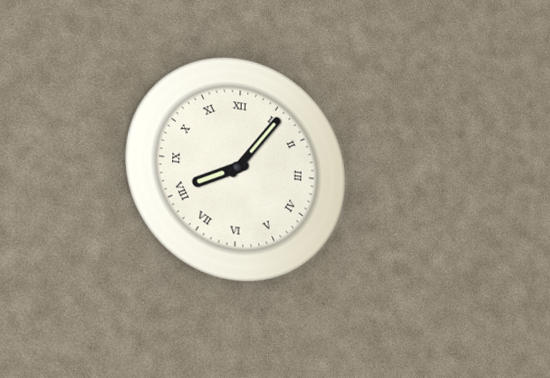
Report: 8:06
